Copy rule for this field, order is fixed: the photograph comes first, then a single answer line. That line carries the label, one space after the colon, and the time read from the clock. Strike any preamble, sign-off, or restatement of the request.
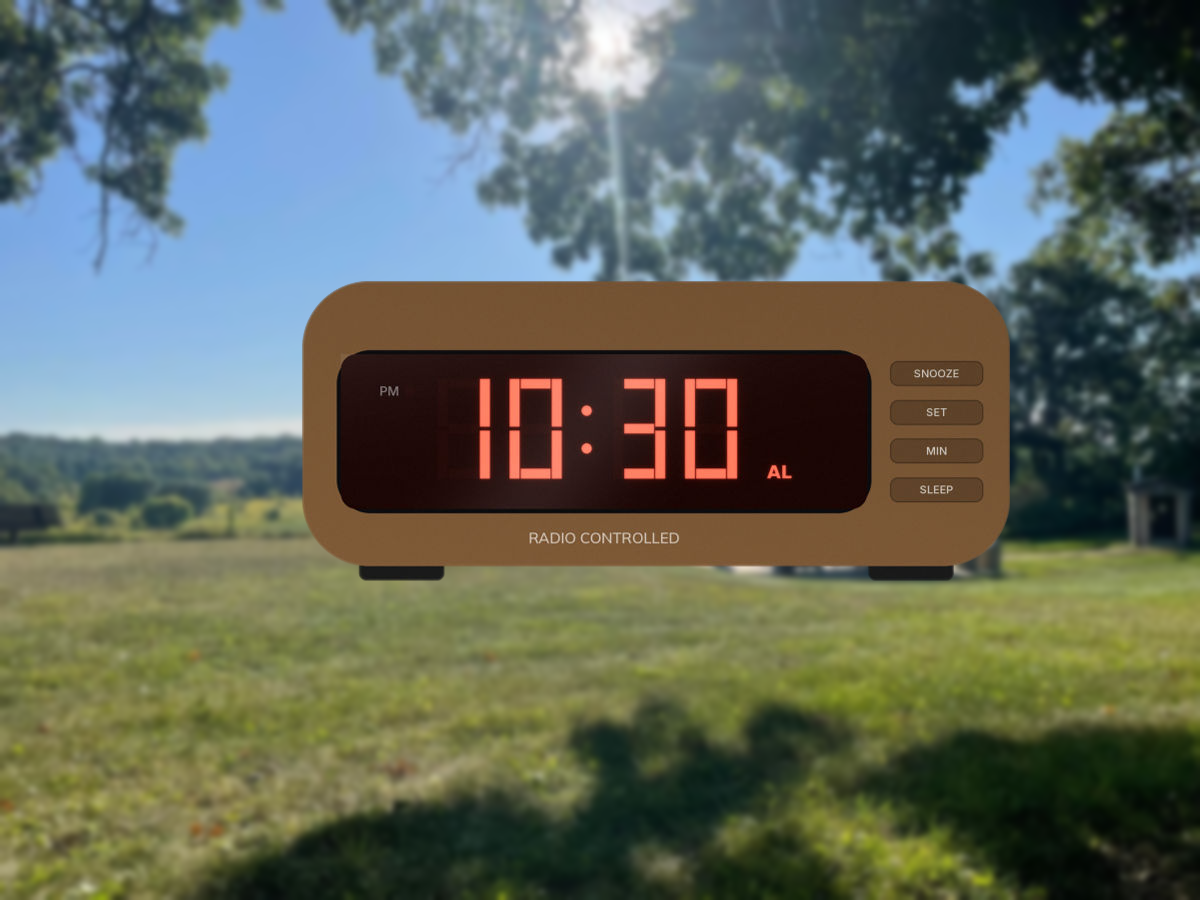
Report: 10:30
